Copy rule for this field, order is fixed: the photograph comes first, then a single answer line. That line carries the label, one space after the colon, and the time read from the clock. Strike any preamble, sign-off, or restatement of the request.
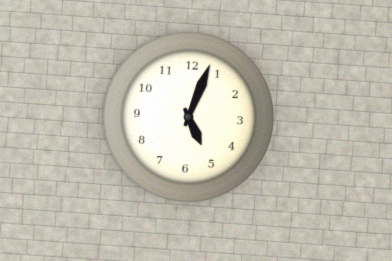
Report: 5:03
